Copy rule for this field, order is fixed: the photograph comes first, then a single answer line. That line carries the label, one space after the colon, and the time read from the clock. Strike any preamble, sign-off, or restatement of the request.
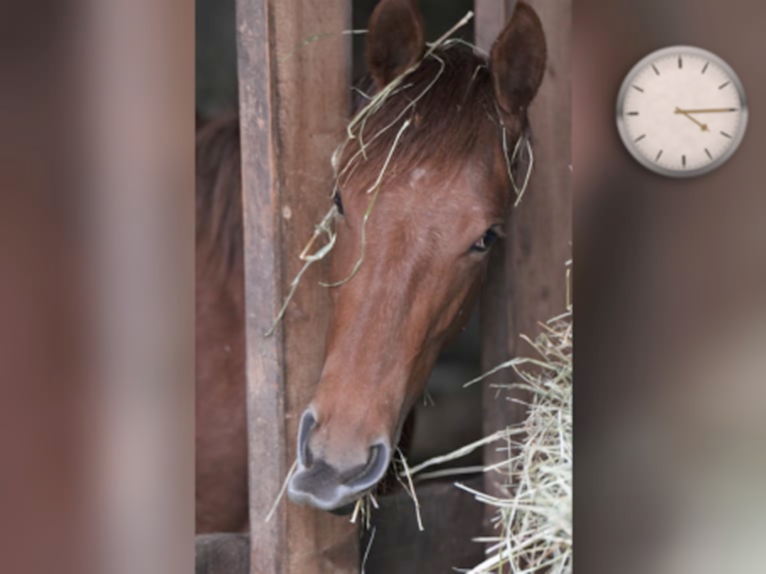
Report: 4:15
